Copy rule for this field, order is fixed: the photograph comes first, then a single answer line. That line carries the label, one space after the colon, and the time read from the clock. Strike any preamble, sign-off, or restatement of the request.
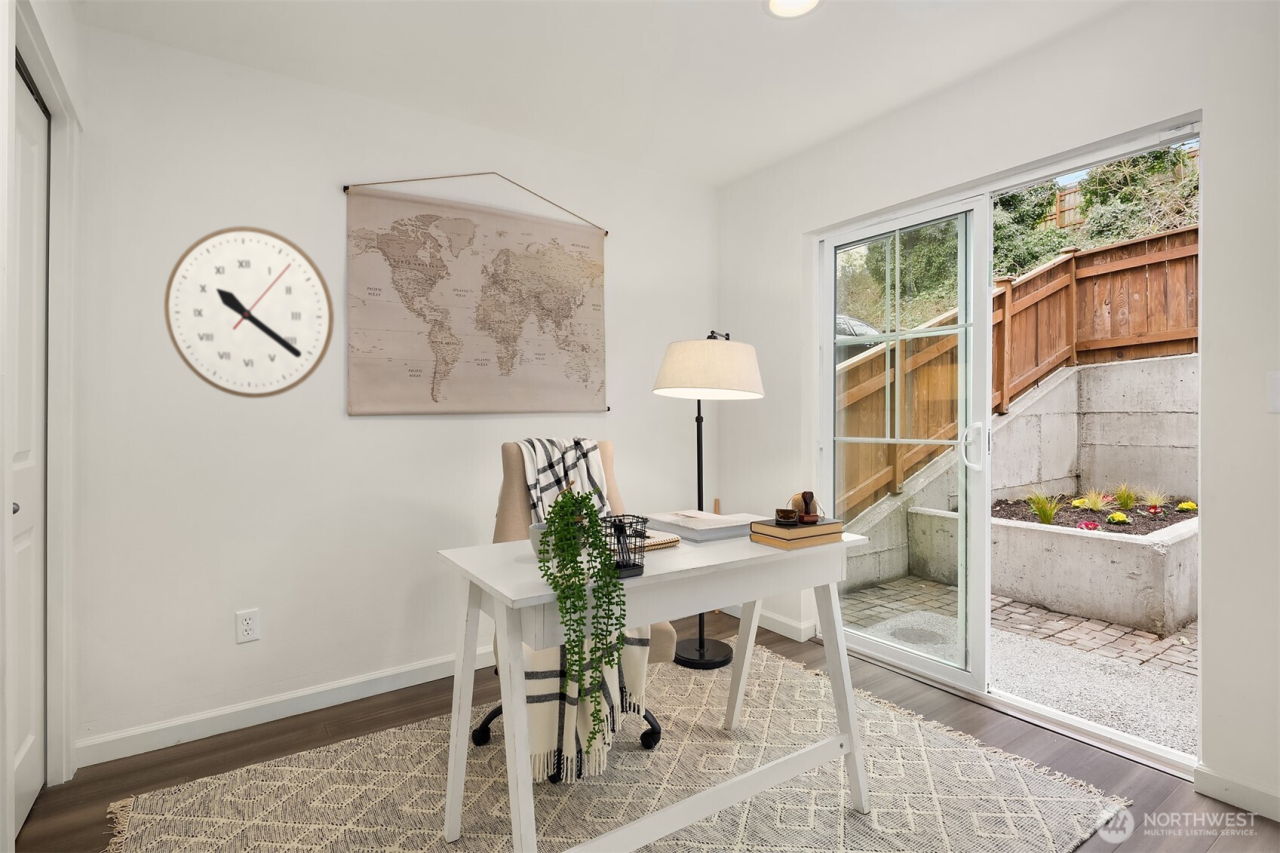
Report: 10:21:07
